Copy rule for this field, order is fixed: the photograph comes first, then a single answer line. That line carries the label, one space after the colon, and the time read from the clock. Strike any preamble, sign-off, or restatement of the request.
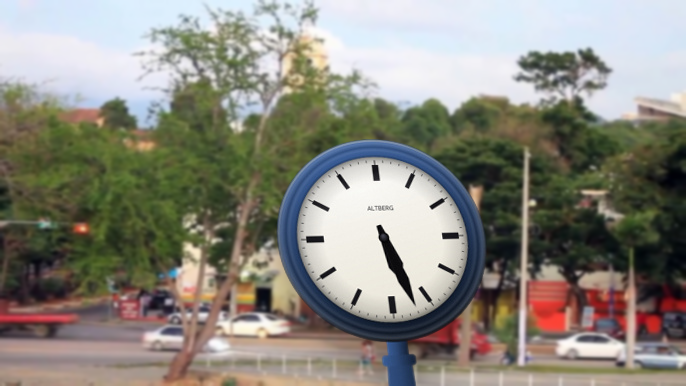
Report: 5:27
